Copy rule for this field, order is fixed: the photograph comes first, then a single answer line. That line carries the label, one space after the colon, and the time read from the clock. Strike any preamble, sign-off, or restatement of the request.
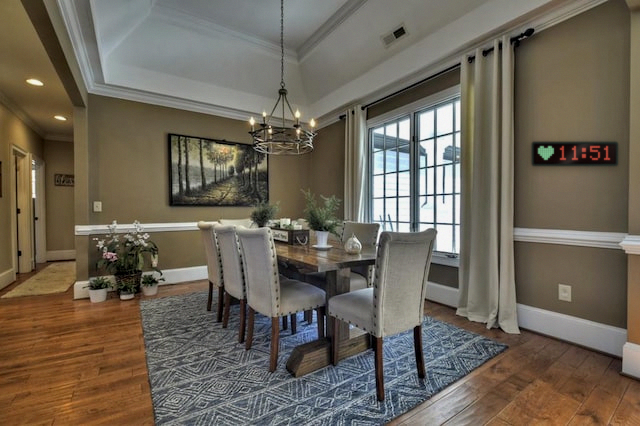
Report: 11:51
